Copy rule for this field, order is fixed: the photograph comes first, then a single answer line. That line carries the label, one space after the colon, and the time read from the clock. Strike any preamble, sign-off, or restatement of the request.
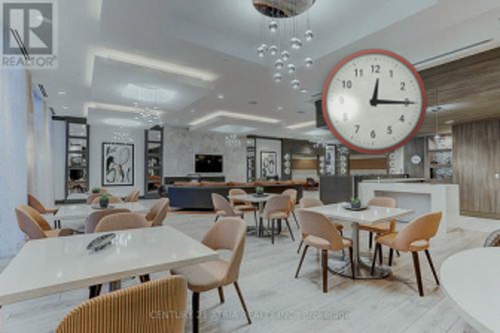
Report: 12:15
